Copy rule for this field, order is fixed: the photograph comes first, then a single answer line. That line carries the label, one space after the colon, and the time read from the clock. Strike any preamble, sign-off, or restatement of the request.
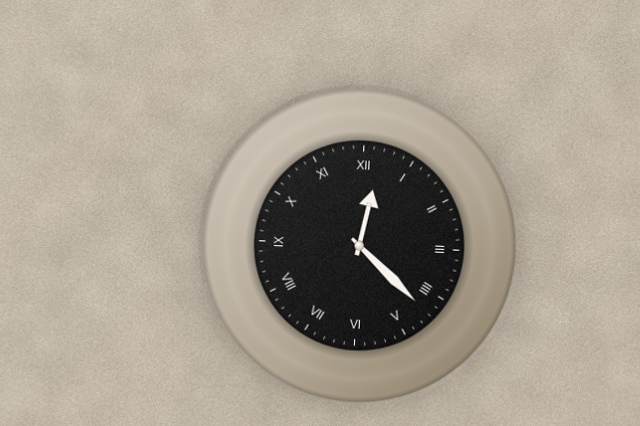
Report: 12:22
